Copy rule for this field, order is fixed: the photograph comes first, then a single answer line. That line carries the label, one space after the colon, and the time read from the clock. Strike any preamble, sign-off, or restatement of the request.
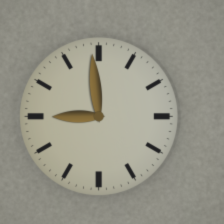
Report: 8:59
